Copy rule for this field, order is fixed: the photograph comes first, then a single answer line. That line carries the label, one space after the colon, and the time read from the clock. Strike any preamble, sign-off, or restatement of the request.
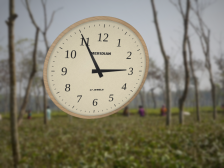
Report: 2:55
